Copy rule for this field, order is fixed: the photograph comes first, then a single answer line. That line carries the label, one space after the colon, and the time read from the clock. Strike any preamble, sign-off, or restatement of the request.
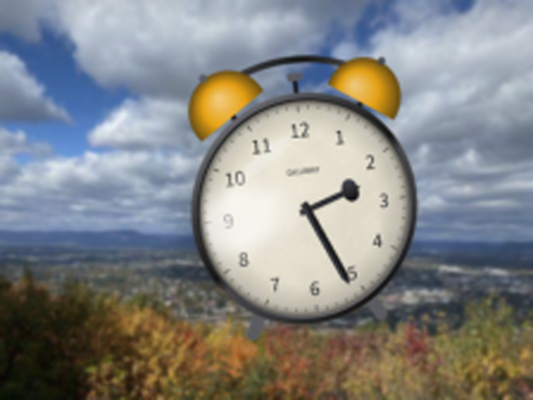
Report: 2:26
